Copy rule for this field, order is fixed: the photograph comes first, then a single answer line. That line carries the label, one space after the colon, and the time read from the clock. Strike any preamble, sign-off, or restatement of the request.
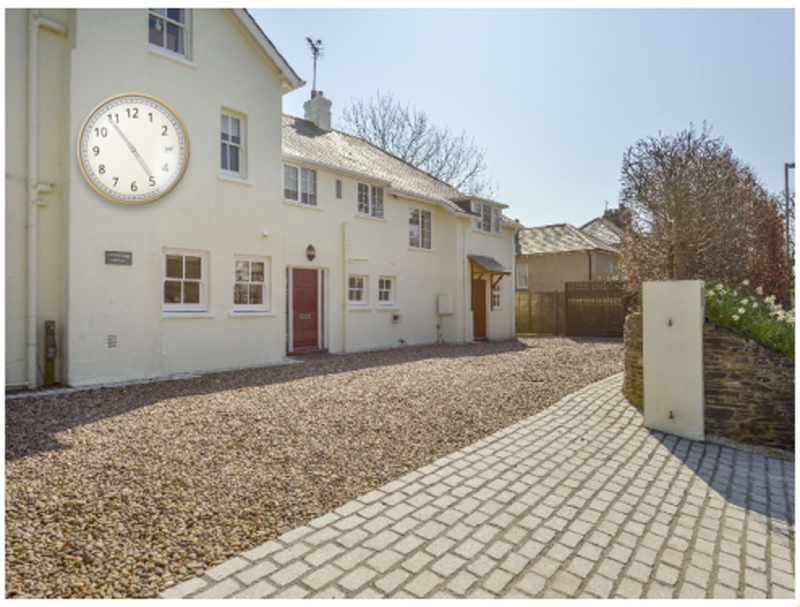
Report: 4:54
